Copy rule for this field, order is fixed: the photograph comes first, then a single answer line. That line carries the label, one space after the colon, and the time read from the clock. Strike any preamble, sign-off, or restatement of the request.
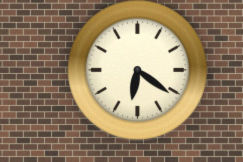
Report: 6:21
